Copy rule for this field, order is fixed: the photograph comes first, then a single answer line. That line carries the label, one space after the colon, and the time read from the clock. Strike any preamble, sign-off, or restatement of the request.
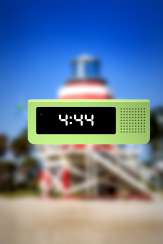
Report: 4:44
